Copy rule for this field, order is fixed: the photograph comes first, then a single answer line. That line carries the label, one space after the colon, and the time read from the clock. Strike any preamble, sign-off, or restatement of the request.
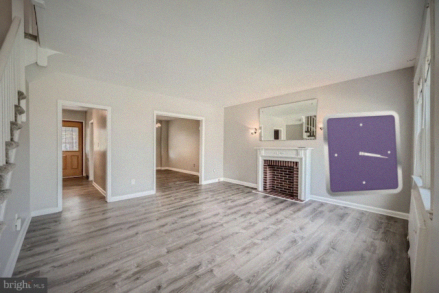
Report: 3:17
